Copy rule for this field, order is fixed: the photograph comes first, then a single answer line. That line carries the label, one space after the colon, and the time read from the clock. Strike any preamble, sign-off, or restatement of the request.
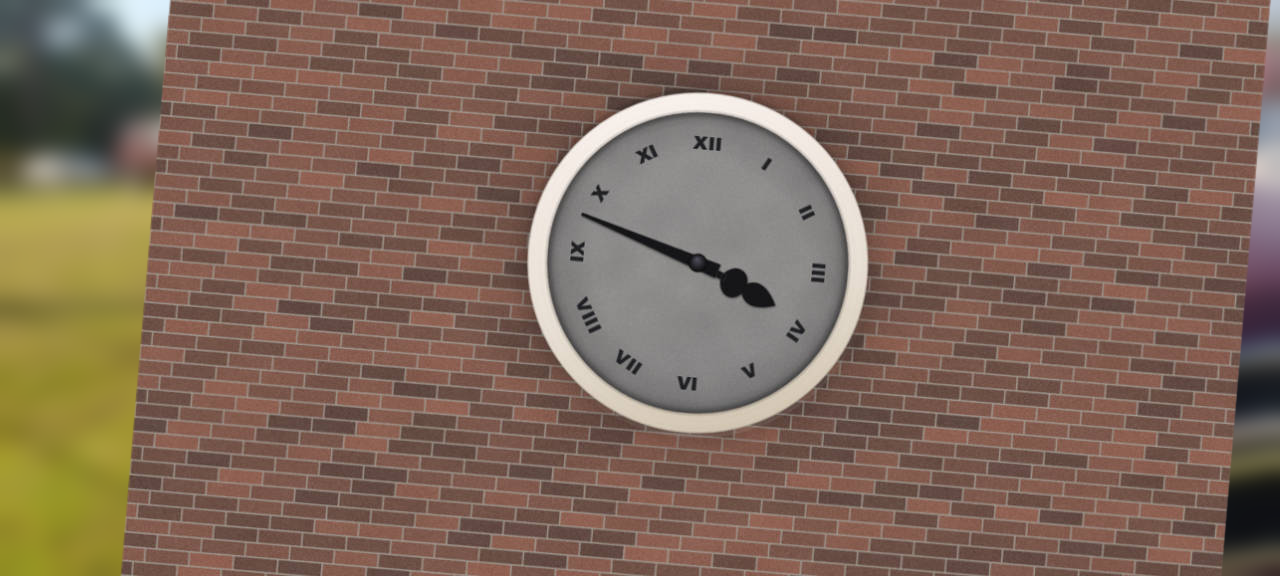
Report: 3:48
